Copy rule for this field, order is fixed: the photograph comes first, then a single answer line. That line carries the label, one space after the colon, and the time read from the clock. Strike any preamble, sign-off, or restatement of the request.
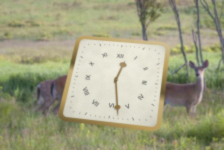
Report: 12:28
